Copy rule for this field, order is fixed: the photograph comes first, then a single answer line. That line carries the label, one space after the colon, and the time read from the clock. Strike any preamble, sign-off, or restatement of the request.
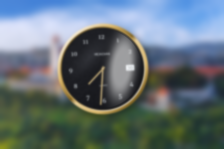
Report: 7:31
